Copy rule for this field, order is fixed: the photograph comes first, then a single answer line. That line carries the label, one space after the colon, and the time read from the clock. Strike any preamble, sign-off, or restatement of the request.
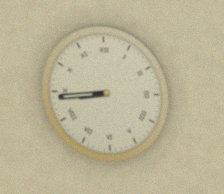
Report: 8:44
